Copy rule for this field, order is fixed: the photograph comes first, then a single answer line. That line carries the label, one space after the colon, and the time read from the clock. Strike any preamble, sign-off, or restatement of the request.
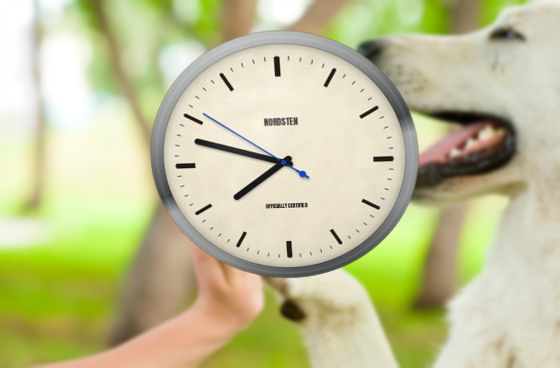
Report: 7:47:51
